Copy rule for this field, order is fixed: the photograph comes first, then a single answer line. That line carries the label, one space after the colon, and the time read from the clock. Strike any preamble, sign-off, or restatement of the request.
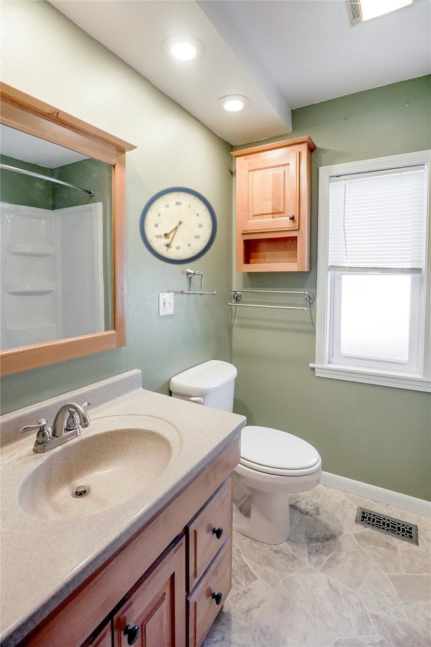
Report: 7:34
